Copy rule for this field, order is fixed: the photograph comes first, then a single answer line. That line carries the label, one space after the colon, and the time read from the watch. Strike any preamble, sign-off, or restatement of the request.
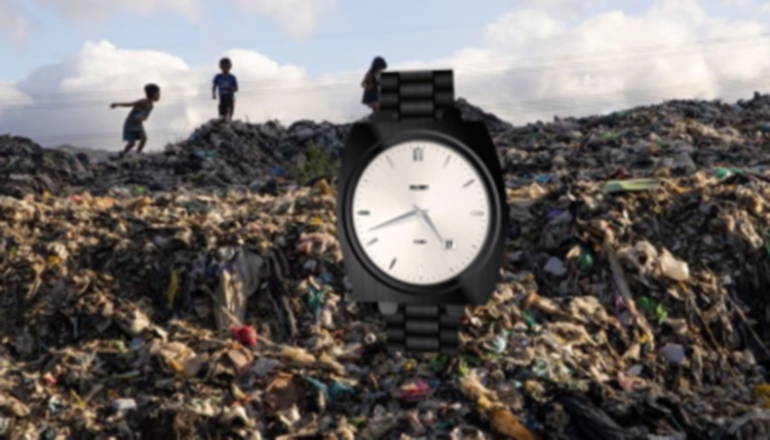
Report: 4:42
